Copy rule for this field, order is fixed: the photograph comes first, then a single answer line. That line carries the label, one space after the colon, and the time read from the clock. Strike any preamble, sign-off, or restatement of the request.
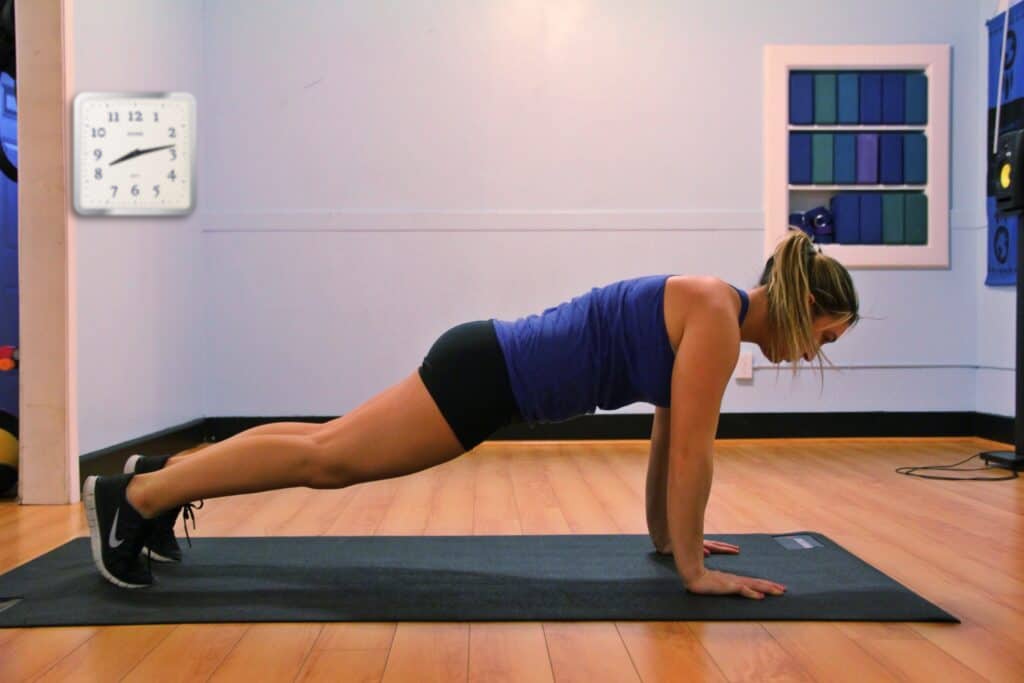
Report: 8:13
